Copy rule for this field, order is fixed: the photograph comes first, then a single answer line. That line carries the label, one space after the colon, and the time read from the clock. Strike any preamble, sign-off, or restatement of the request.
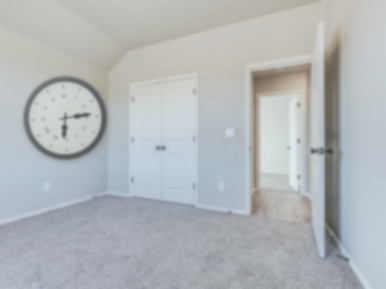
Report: 6:14
